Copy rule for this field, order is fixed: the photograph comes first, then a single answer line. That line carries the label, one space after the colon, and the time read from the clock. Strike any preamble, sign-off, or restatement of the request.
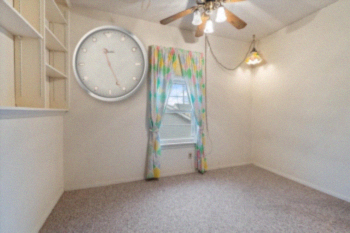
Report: 11:26
